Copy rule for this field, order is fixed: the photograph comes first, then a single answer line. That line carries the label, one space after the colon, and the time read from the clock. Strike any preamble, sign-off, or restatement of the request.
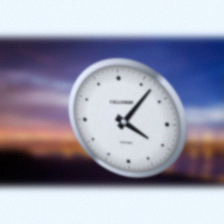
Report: 4:07
